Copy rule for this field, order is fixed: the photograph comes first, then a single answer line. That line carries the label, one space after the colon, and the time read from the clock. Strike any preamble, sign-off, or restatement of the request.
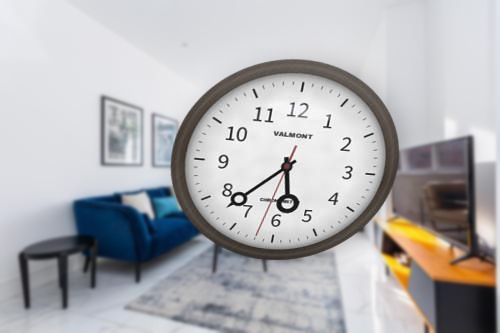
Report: 5:37:32
